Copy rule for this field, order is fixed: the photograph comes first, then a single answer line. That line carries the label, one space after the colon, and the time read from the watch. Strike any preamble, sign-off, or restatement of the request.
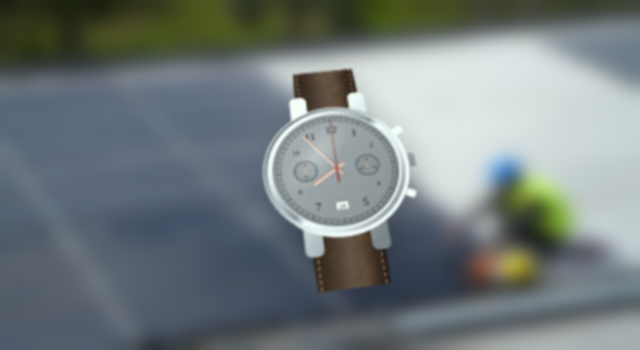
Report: 7:54
